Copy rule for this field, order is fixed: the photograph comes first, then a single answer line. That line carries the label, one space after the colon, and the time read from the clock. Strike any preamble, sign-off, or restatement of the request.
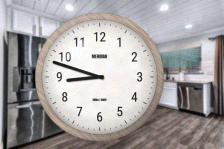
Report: 8:48
